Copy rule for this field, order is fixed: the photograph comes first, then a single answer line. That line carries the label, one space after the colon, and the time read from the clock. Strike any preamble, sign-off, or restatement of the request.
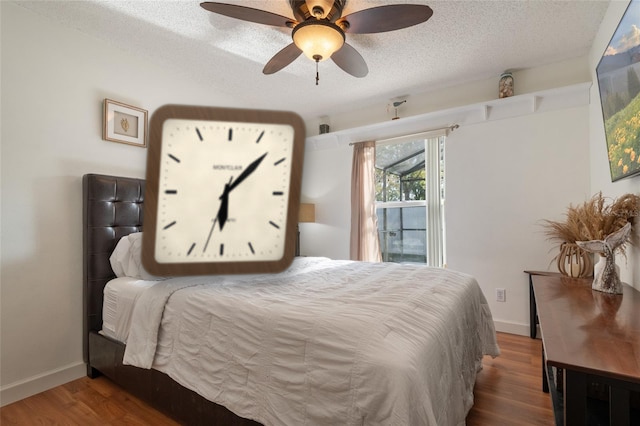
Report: 6:07:33
